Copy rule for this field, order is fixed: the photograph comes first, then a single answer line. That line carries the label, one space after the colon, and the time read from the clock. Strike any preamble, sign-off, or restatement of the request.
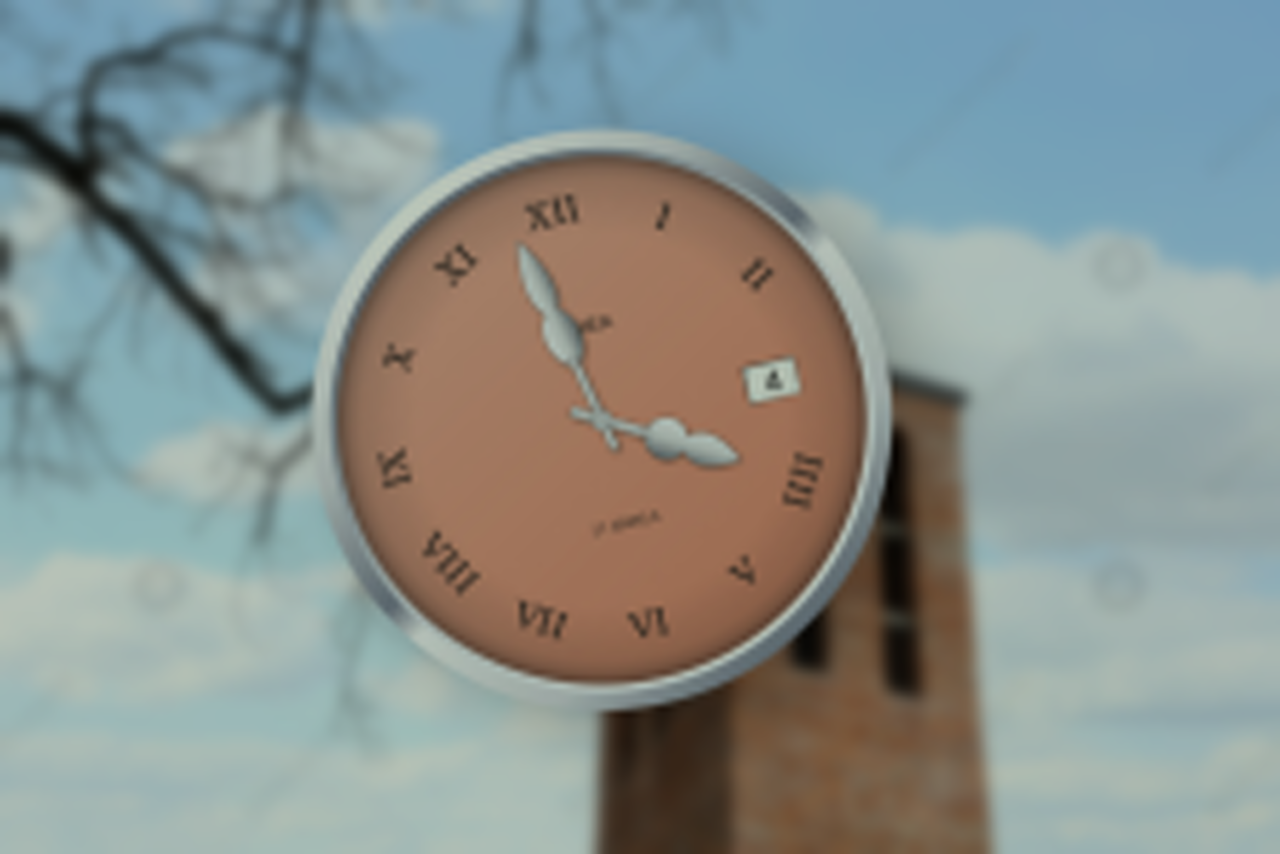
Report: 3:58
